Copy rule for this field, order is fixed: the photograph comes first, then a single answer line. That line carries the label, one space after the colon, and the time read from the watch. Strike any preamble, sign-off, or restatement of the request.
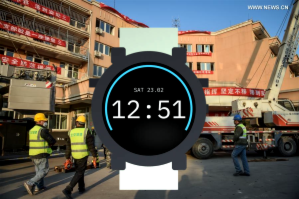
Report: 12:51
